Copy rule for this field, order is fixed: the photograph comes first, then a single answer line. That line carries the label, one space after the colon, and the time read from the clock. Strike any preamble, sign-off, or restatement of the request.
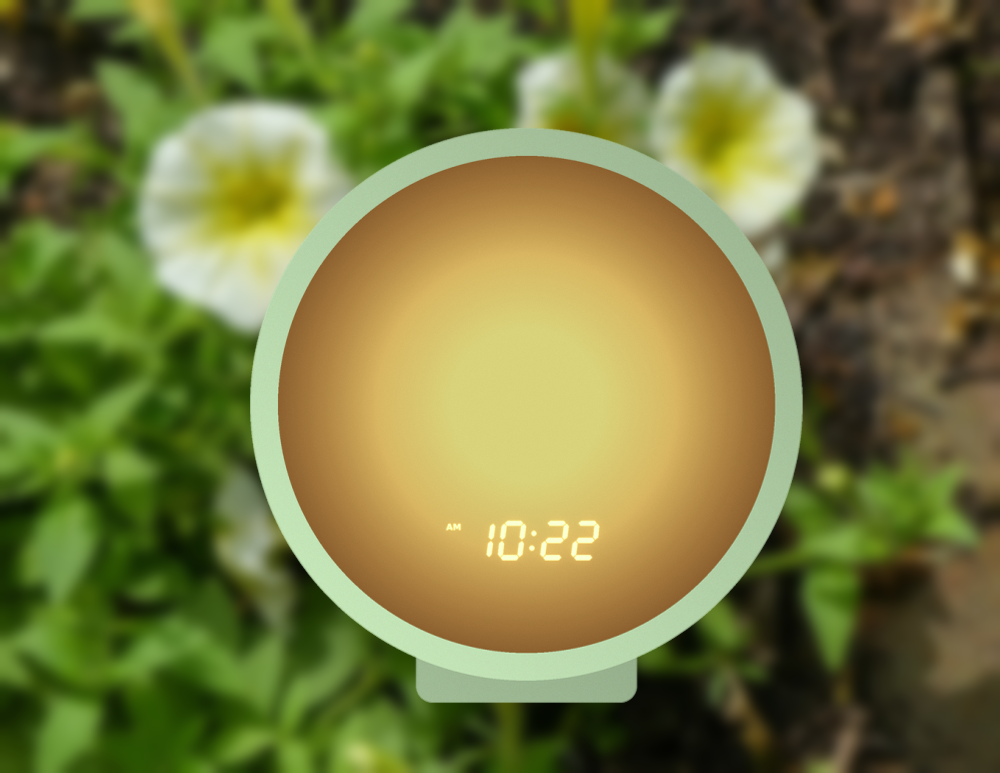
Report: 10:22
